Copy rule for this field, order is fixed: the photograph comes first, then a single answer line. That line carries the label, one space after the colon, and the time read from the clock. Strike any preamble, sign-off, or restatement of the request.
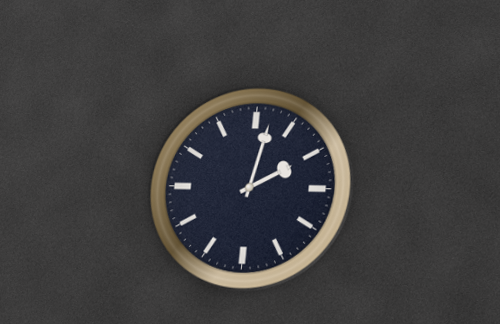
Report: 2:02
